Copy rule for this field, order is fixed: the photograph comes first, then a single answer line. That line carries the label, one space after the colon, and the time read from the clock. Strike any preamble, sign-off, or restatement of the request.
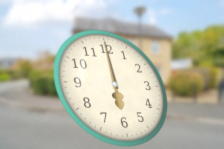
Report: 6:00
